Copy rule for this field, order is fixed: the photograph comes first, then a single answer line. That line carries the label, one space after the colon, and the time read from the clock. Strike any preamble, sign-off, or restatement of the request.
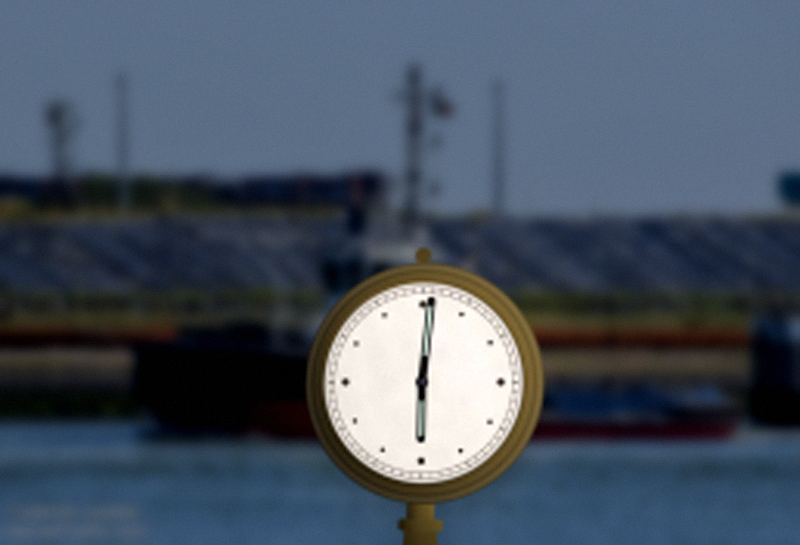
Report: 6:01
